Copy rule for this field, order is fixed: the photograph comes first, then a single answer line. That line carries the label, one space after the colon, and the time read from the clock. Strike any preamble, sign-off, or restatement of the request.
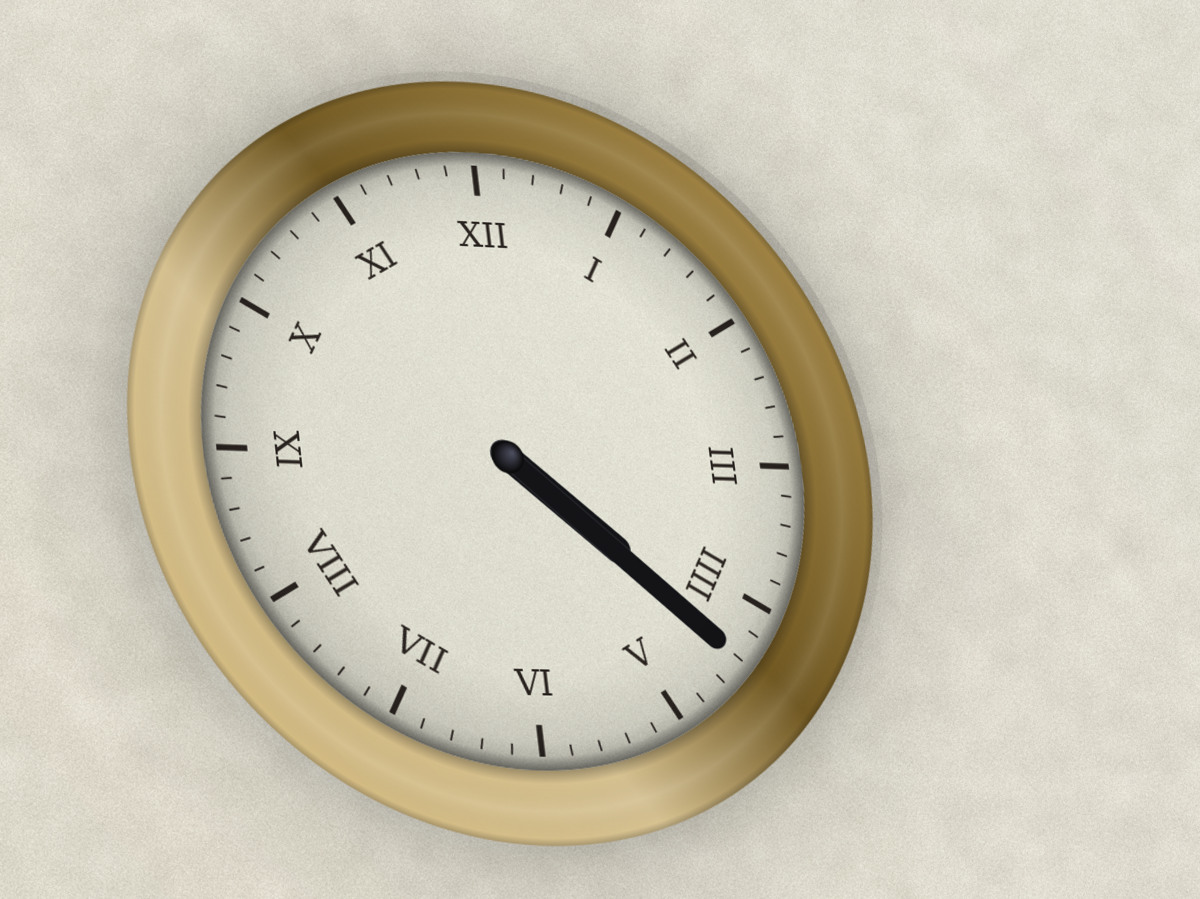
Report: 4:22
